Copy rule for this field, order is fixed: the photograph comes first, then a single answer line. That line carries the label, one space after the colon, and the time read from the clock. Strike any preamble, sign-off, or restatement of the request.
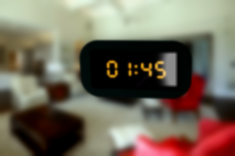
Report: 1:45
